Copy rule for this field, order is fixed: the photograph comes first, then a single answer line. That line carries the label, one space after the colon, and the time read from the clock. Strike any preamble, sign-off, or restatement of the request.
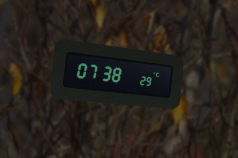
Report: 7:38
